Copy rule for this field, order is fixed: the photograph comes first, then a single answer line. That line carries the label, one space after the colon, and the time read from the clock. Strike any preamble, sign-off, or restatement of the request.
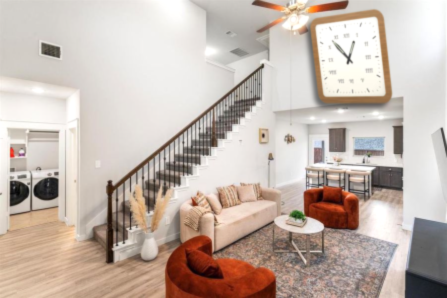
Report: 12:53
